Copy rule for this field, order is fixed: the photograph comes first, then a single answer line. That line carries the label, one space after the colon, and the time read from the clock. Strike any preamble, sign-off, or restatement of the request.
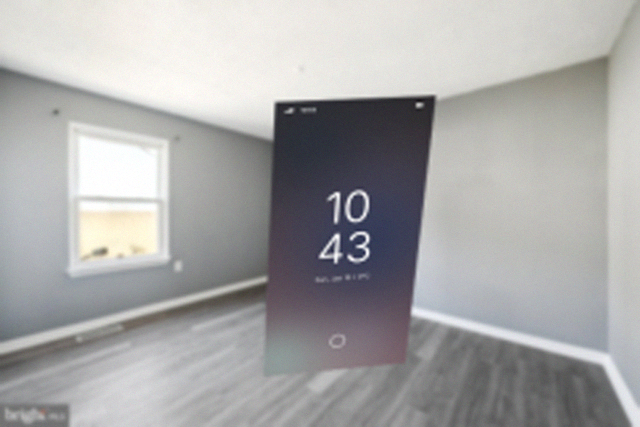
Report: 10:43
